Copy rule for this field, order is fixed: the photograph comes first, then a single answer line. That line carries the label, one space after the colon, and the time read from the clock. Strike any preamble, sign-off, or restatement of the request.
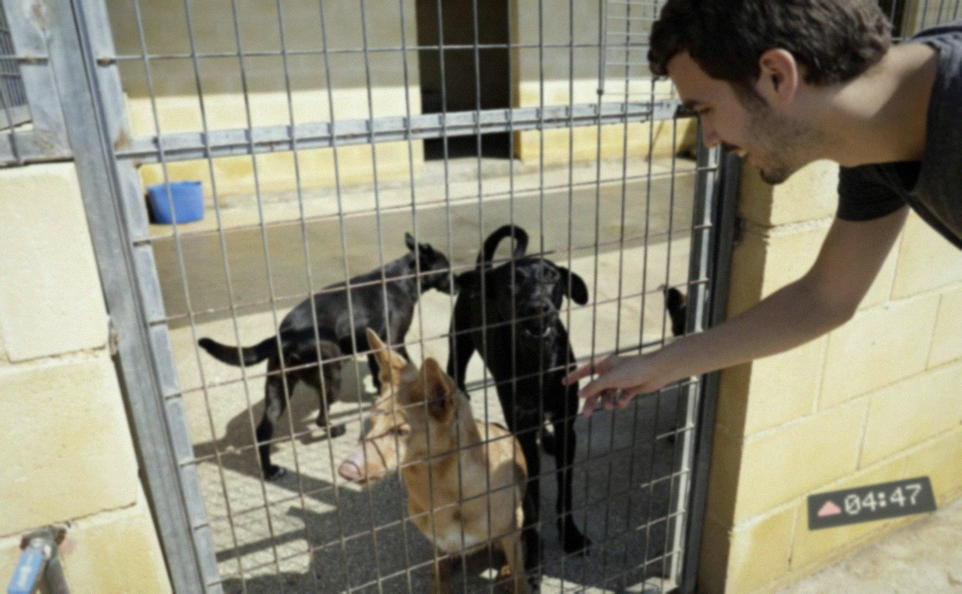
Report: 4:47
